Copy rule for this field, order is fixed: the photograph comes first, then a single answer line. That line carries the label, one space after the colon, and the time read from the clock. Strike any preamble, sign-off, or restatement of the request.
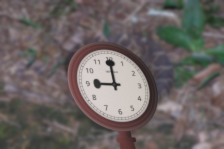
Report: 9:00
